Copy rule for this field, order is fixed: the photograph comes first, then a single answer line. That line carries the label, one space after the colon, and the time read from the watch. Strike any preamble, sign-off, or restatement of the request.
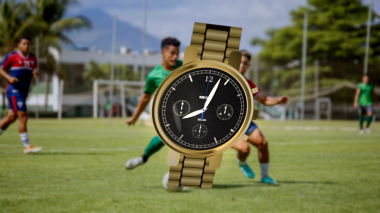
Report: 8:03
